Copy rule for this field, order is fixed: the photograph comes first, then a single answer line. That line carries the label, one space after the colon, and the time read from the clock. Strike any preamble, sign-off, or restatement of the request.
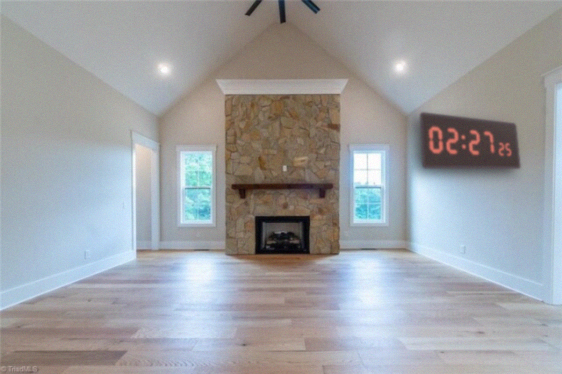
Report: 2:27:25
